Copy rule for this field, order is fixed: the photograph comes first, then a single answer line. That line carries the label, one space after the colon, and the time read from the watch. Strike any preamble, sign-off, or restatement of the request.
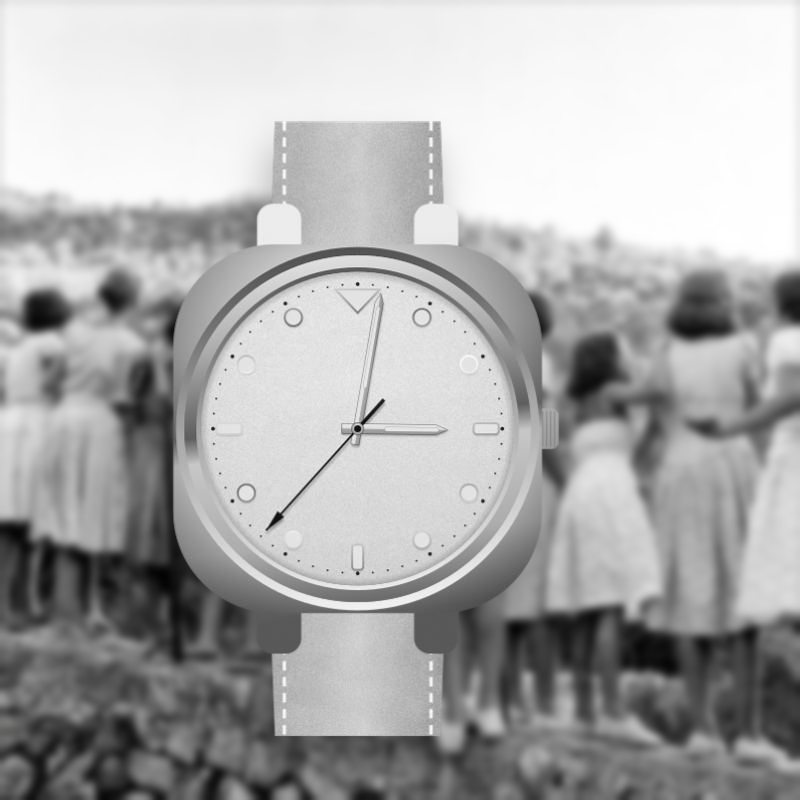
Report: 3:01:37
